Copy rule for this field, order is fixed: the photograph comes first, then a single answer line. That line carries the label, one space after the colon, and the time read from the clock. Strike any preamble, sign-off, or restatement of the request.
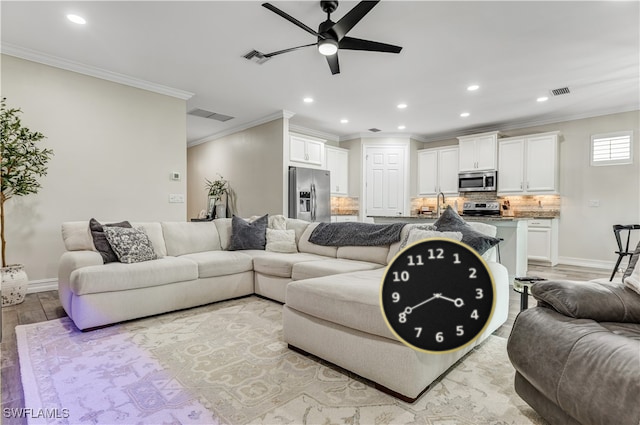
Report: 3:41
